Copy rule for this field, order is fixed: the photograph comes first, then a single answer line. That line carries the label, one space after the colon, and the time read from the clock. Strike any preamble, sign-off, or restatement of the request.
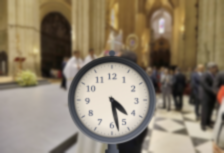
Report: 4:28
